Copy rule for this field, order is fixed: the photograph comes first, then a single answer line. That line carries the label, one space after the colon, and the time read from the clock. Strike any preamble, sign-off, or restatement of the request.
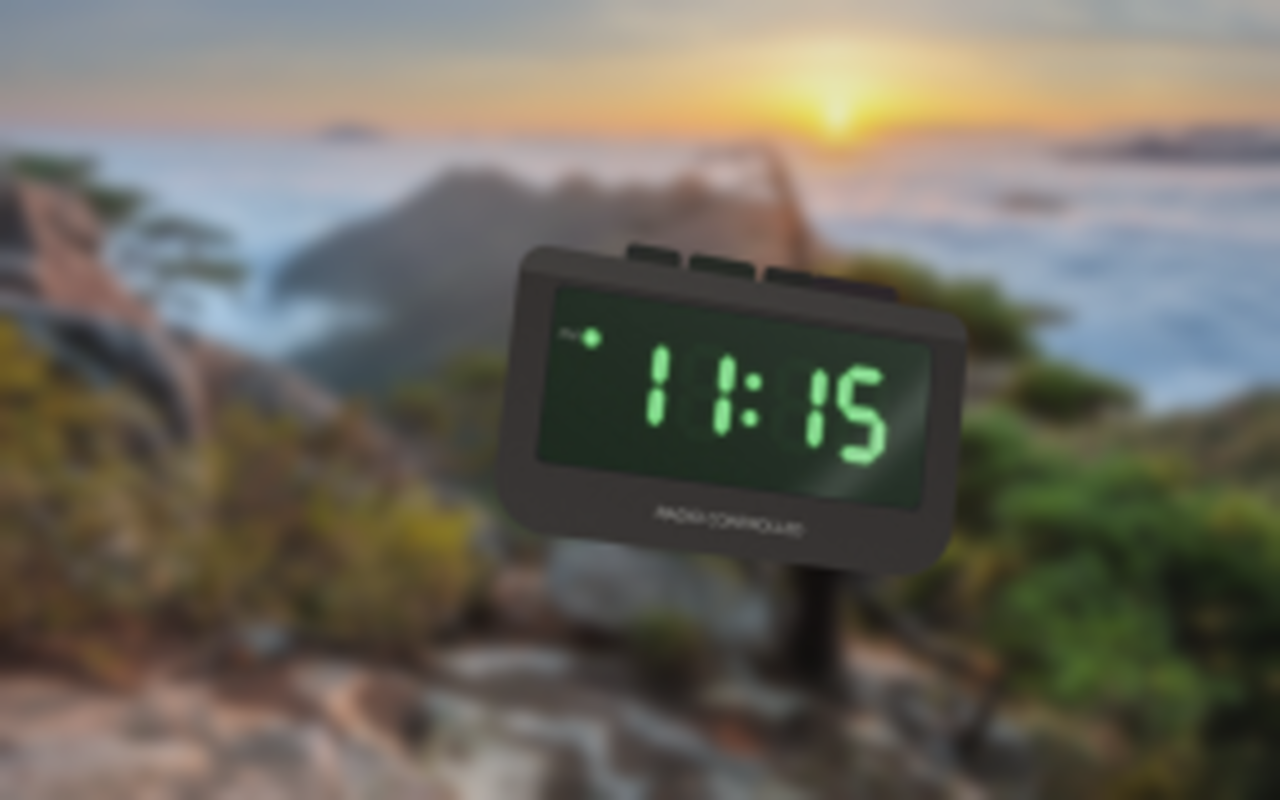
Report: 11:15
